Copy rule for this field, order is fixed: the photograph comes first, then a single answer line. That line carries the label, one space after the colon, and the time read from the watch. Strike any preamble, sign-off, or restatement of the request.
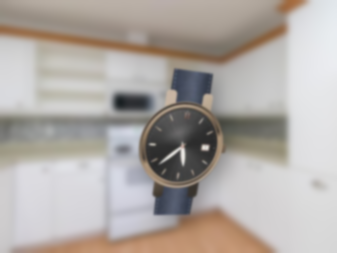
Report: 5:38
